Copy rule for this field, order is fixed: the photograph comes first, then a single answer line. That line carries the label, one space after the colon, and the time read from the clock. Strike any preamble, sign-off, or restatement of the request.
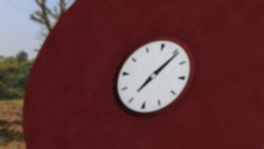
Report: 7:06
